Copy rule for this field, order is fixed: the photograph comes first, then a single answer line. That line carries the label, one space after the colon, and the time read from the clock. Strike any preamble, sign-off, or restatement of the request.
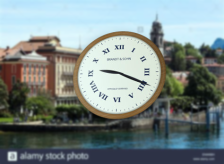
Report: 9:19
